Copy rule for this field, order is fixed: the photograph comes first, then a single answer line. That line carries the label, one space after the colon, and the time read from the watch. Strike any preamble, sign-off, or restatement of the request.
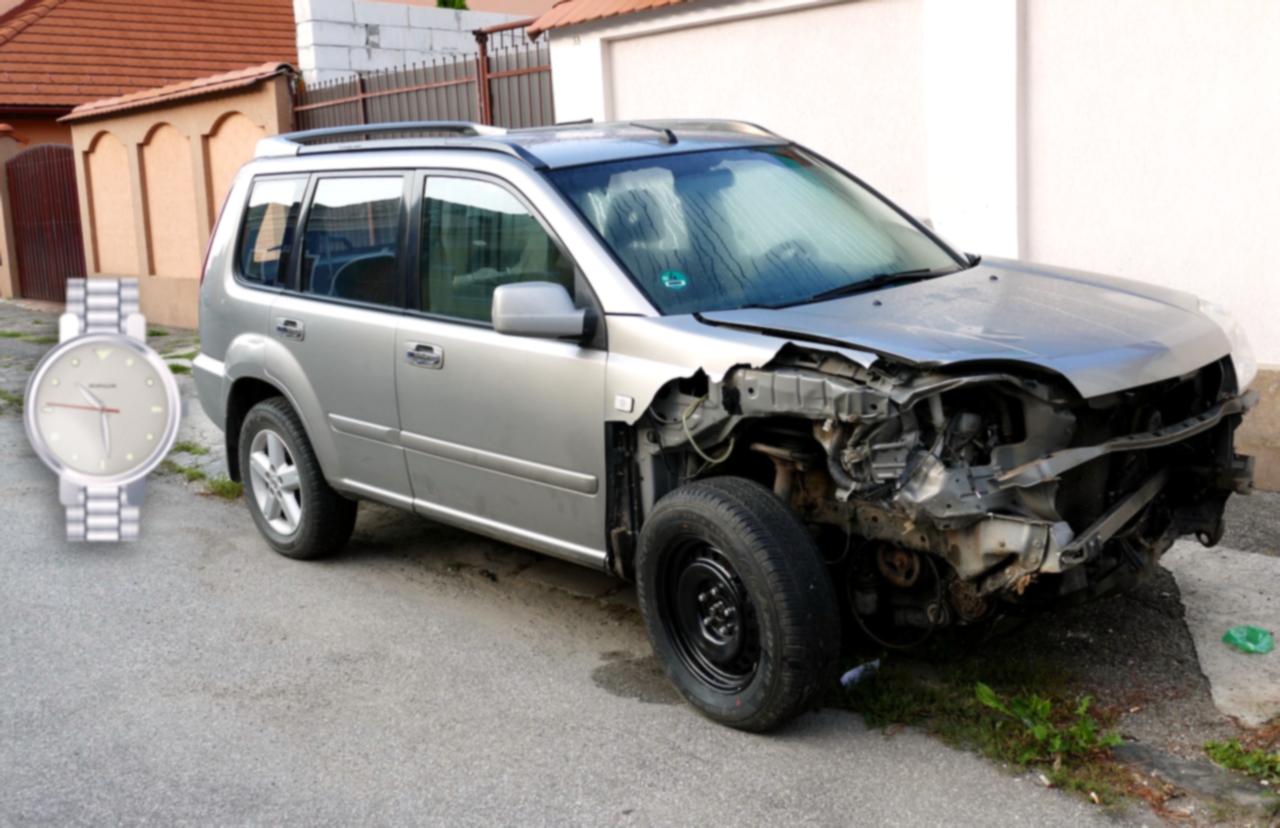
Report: 10:28:46
